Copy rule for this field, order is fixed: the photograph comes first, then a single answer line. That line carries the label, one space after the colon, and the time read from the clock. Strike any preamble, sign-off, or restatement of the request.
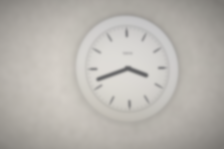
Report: 3:42
